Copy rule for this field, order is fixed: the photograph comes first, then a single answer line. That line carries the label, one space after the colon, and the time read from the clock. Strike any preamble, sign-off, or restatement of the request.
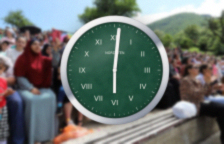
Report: 6:01
